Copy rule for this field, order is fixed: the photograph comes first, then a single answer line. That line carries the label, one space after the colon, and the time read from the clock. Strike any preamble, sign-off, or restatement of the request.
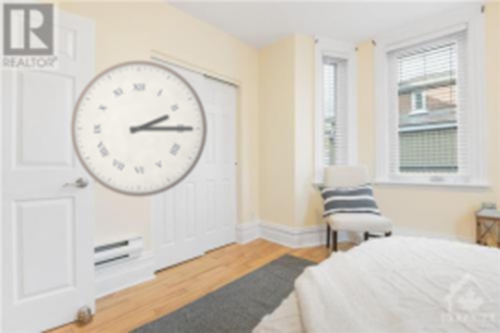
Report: 2:15
